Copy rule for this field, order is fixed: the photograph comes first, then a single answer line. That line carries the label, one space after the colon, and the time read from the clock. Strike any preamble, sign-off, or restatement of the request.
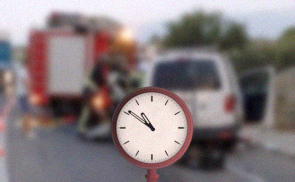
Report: 10:51
